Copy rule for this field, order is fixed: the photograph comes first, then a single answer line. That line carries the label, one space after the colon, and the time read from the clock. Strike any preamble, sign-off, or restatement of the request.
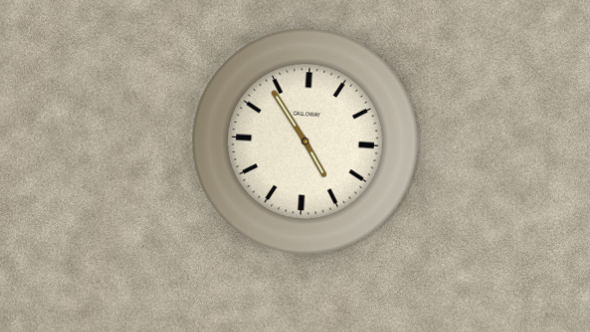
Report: 4:54
